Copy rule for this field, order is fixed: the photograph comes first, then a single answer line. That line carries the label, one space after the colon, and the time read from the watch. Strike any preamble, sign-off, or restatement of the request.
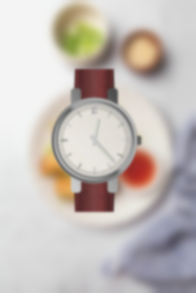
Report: 12:23
